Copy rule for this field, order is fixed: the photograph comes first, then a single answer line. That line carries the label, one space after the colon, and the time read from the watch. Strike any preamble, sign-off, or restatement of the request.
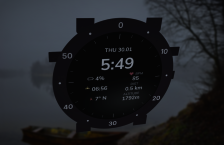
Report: 5:49
